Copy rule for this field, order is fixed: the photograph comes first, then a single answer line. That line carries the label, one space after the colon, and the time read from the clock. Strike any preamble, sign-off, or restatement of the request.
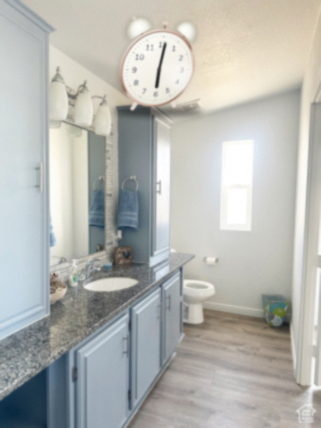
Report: 6:01
